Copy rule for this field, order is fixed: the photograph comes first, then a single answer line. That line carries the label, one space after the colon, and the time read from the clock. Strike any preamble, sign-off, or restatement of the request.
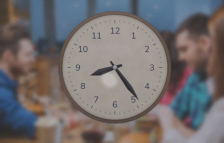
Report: 8:24
